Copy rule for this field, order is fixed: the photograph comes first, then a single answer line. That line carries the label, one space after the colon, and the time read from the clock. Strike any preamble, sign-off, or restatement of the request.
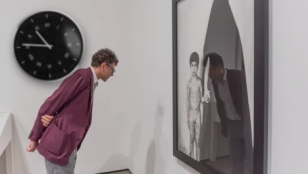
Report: 10:46
